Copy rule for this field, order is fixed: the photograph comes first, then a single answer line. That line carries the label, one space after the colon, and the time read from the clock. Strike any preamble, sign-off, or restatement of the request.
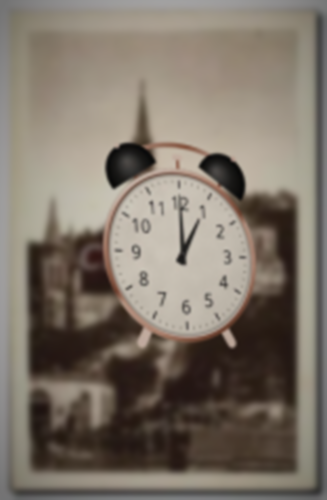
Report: 1:00
